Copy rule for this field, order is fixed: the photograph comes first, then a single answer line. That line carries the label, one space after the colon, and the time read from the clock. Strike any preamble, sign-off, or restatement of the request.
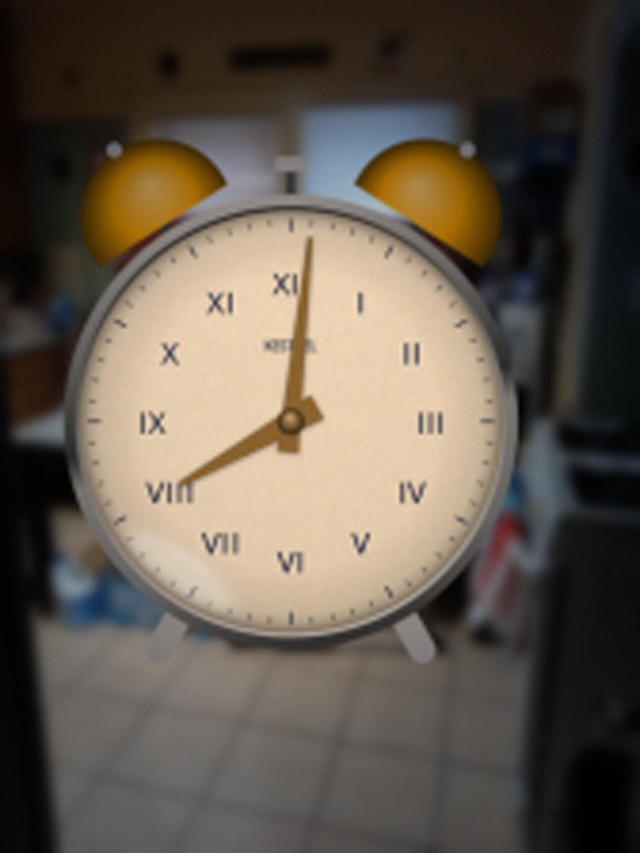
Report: 8:01
